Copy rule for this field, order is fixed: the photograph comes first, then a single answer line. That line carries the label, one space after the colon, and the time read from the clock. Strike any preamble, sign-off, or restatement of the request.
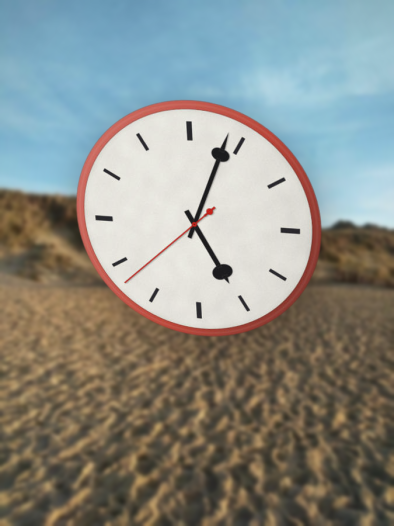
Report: 5:03:38
